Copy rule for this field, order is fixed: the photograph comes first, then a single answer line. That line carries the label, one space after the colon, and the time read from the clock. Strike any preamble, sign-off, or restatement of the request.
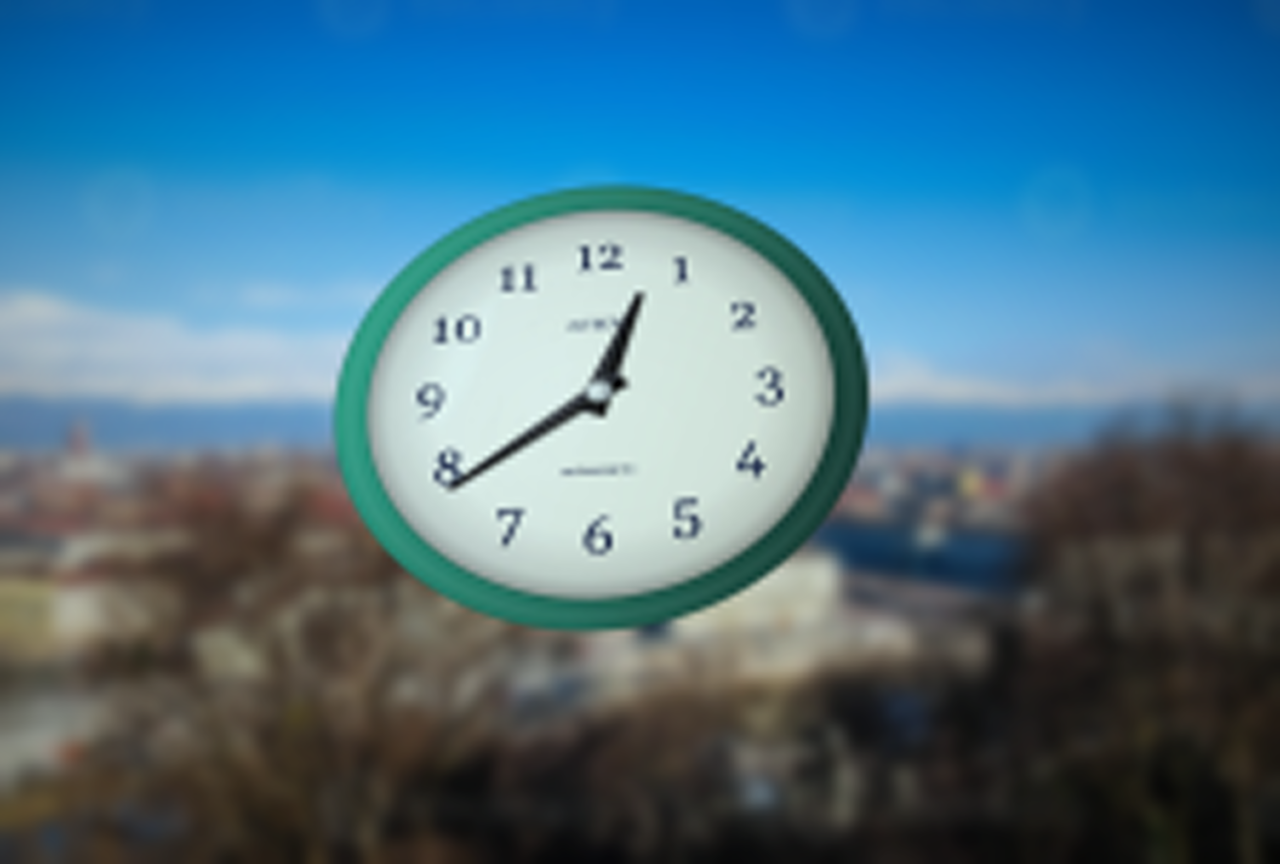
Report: 12:39
